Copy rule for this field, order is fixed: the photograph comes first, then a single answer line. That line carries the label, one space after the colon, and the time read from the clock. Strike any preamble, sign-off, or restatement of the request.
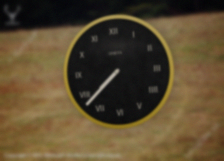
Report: 7:38
